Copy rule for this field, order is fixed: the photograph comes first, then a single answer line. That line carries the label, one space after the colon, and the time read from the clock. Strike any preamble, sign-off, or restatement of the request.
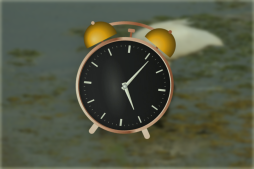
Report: 5:06
